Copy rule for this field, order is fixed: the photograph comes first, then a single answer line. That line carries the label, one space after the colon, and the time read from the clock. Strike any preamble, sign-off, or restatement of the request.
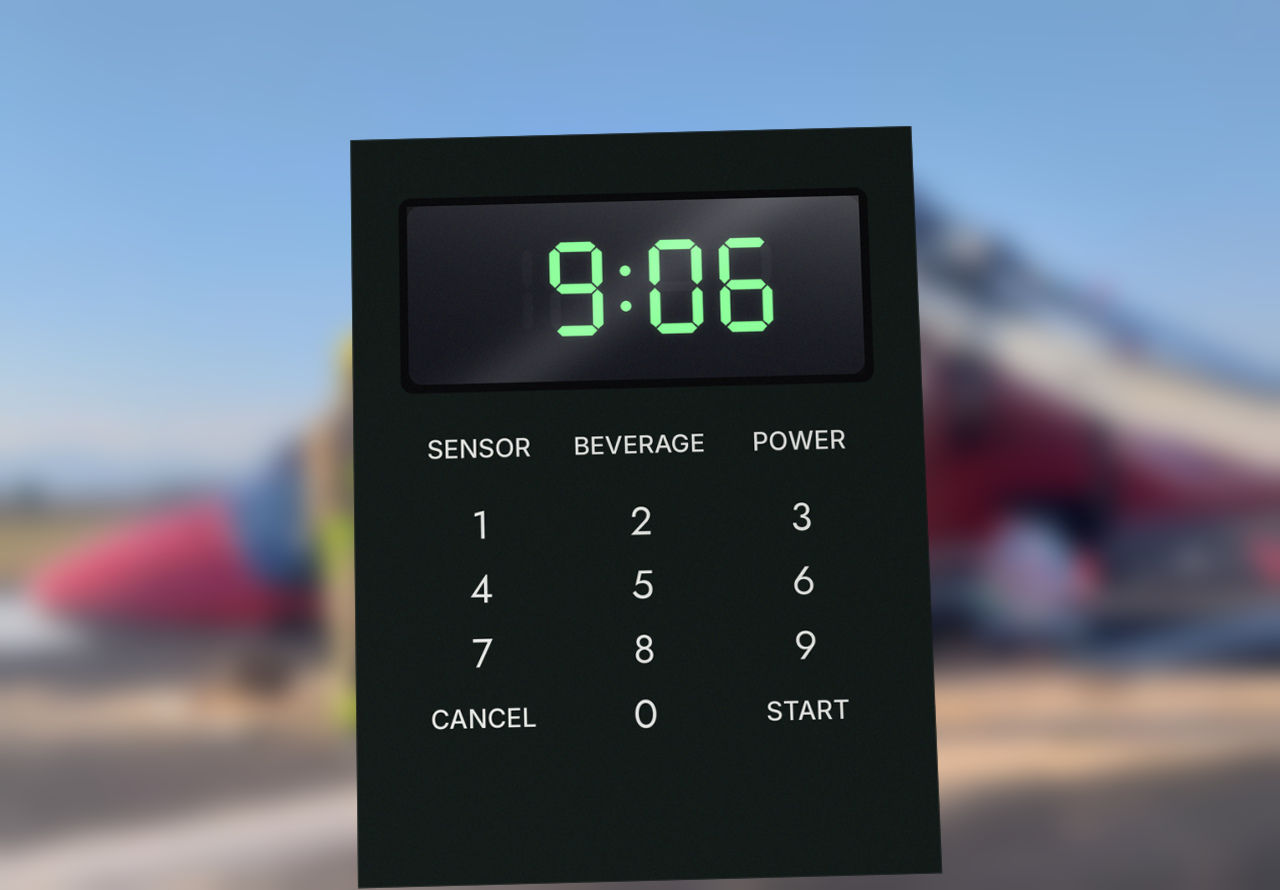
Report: 9:06
